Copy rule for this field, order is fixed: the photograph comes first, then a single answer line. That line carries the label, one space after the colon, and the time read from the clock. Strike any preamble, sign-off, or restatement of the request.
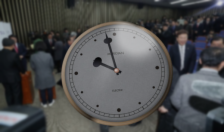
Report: 9:58
